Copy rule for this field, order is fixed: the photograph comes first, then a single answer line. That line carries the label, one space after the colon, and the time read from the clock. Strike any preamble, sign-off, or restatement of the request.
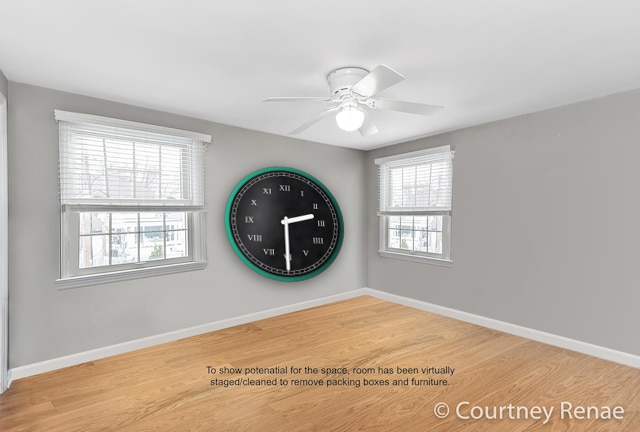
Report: 2:30
